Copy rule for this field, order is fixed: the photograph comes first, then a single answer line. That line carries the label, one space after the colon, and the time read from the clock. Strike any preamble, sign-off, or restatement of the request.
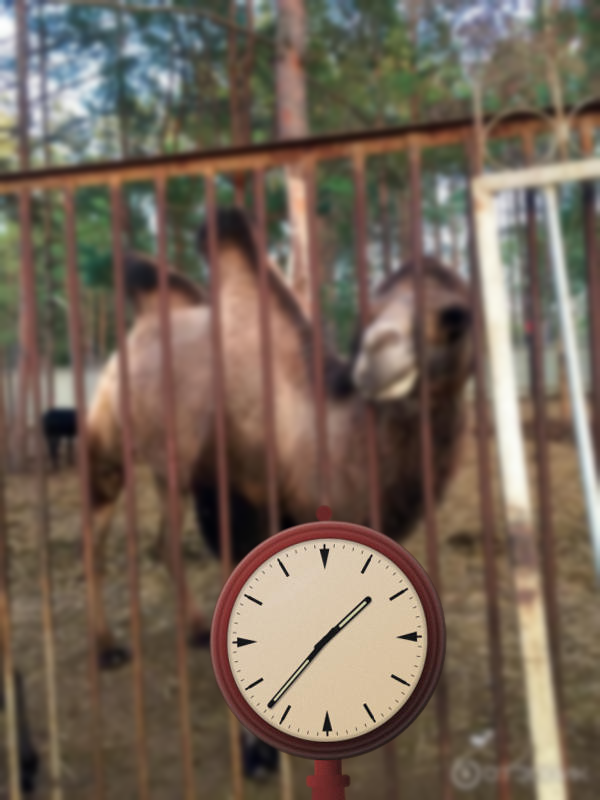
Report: 1:37
